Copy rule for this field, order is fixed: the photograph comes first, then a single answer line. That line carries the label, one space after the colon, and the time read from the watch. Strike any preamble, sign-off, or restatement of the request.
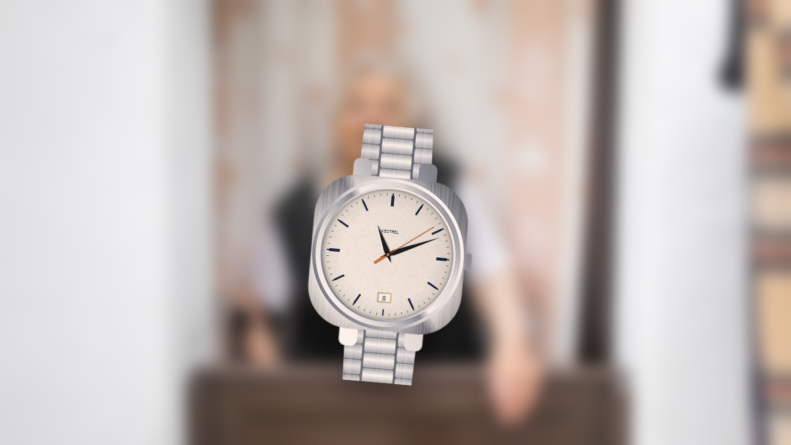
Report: 11:11:09
